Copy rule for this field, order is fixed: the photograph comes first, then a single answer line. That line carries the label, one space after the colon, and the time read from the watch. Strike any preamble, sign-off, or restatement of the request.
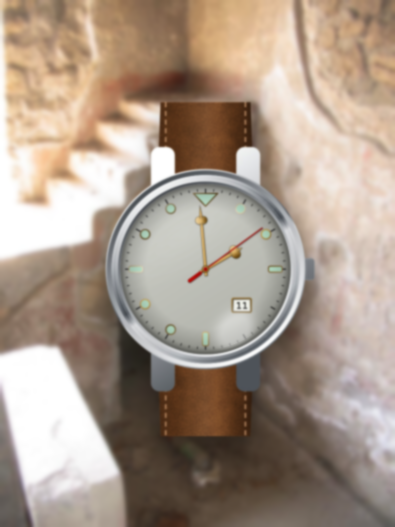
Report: 1:59:09
